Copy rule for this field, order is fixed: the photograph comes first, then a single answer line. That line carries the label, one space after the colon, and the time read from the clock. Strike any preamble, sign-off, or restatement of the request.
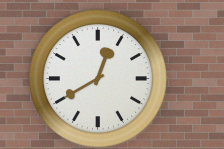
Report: 12:40
